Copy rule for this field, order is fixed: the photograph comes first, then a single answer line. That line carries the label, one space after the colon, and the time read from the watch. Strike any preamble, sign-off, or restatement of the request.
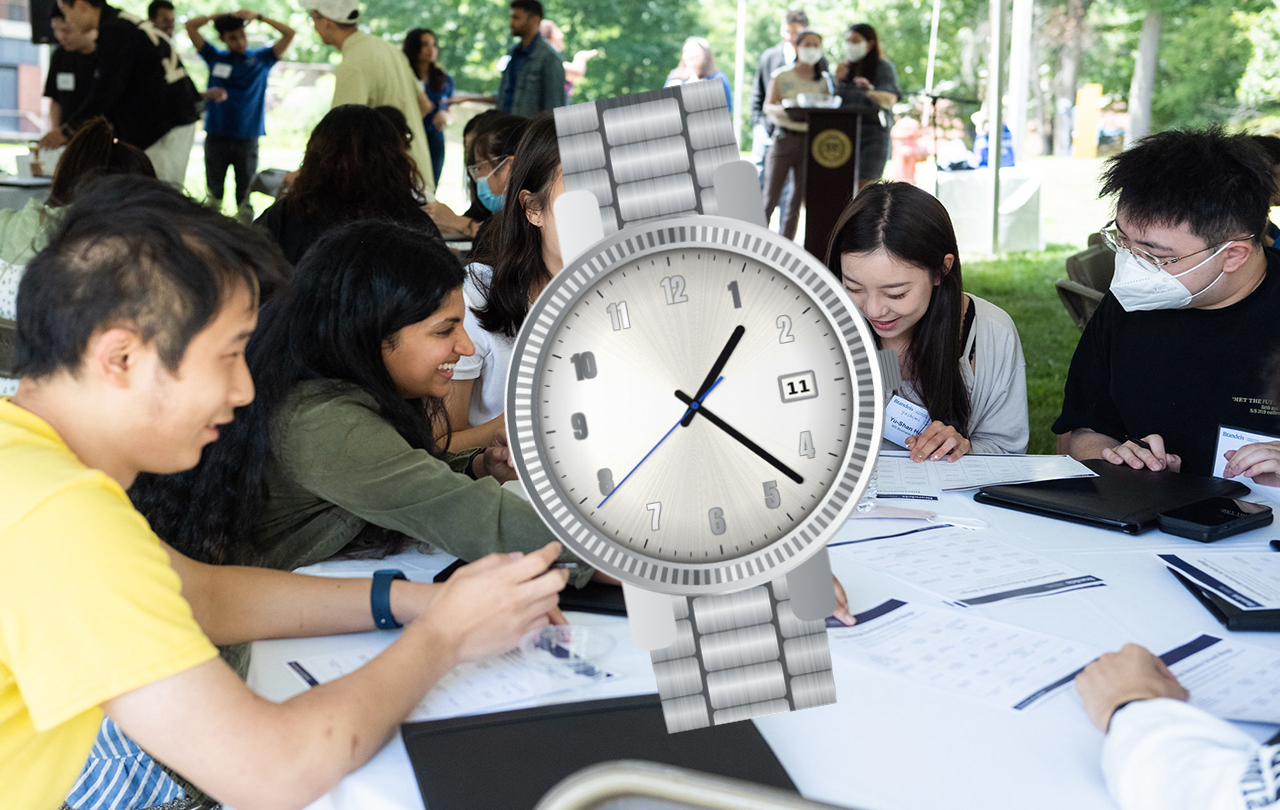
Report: 1:22:39
